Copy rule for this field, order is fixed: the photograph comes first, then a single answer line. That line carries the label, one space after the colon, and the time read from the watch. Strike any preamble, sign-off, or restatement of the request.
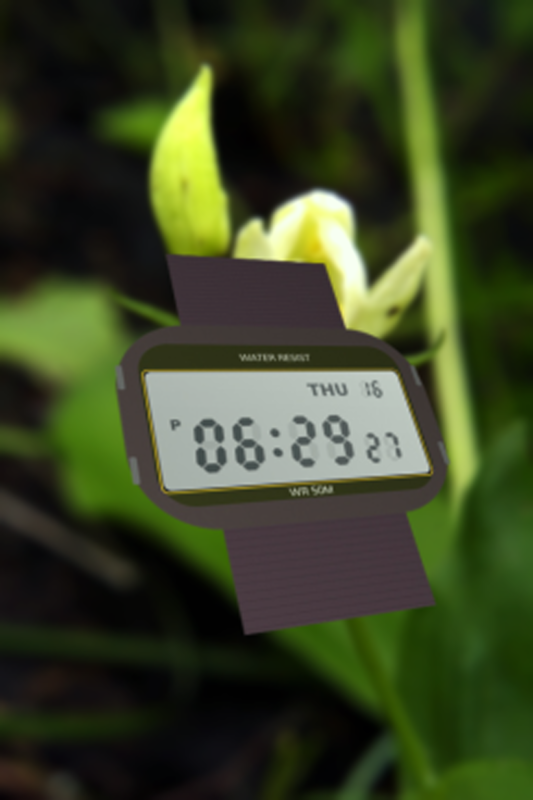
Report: 6:29:27
